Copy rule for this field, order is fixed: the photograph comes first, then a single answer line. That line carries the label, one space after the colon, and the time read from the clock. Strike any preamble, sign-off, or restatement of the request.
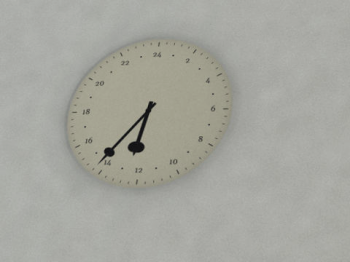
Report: 12:36
